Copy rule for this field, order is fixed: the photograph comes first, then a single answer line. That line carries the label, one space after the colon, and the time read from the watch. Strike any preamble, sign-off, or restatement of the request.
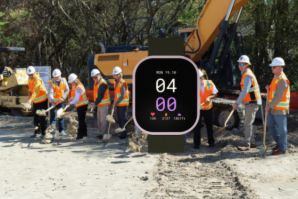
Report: 4:00
